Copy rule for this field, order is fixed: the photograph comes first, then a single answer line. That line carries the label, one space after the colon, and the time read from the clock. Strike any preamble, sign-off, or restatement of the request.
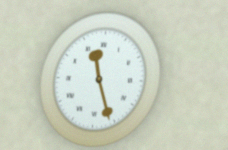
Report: 11:26
